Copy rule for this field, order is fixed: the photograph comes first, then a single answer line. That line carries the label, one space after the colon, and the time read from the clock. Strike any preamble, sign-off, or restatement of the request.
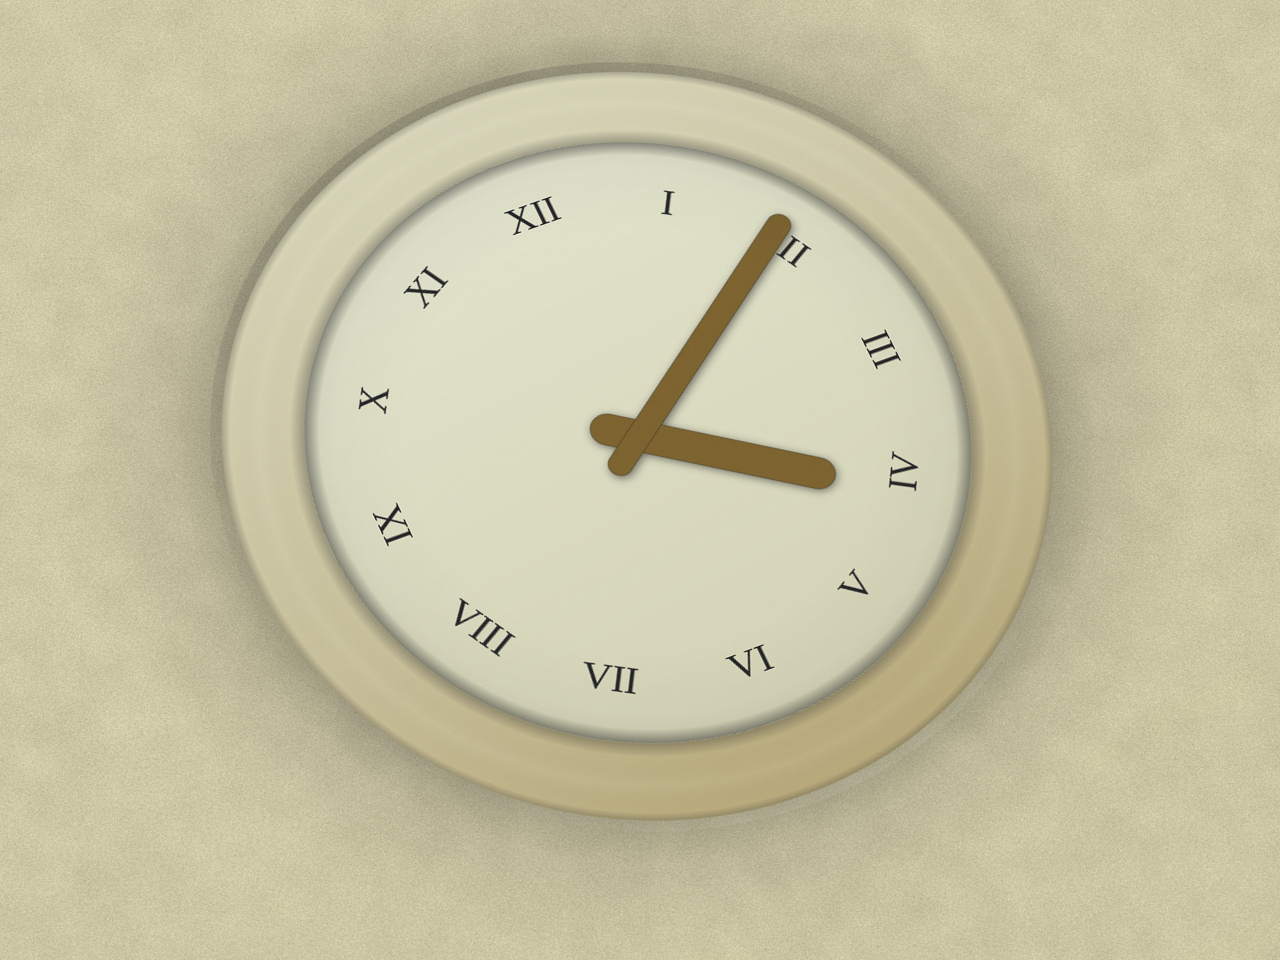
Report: 4:09
